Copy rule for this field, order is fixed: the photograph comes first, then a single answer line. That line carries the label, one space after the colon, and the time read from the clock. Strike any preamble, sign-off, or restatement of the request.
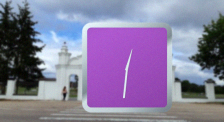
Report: 12:31
